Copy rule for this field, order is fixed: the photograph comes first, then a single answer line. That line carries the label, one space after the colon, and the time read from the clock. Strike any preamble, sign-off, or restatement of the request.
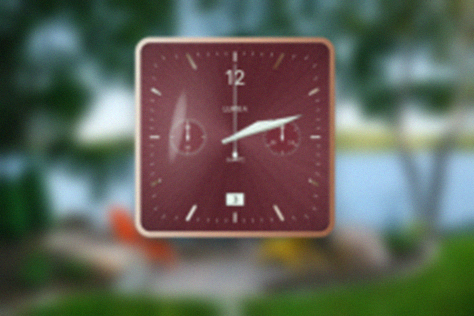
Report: 2:12
